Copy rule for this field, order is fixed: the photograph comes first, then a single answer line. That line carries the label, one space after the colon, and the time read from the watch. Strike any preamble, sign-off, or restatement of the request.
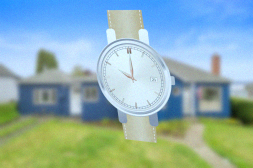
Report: 10:00
